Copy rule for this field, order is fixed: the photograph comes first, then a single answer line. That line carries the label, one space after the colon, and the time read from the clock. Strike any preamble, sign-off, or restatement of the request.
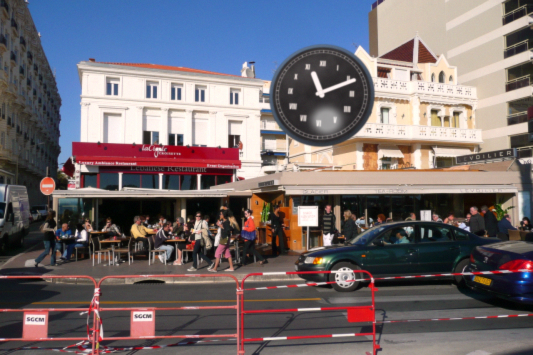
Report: 11:11
